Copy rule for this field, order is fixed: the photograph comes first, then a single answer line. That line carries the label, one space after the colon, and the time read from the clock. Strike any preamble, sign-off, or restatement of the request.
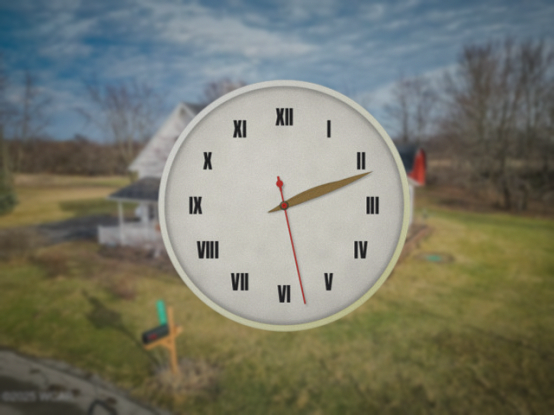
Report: 2:11:28
